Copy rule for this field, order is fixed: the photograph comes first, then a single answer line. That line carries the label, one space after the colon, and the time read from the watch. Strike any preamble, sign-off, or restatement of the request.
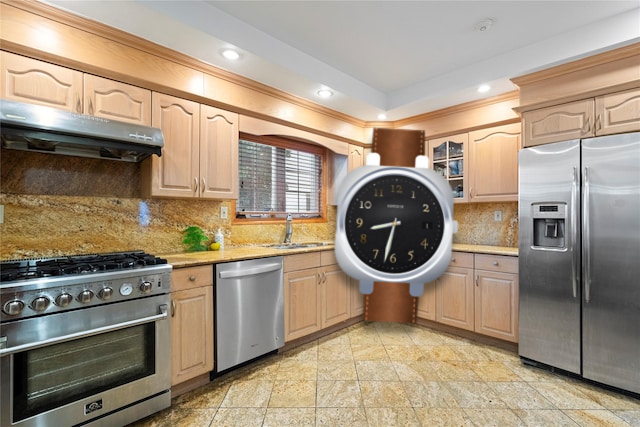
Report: 8:32
